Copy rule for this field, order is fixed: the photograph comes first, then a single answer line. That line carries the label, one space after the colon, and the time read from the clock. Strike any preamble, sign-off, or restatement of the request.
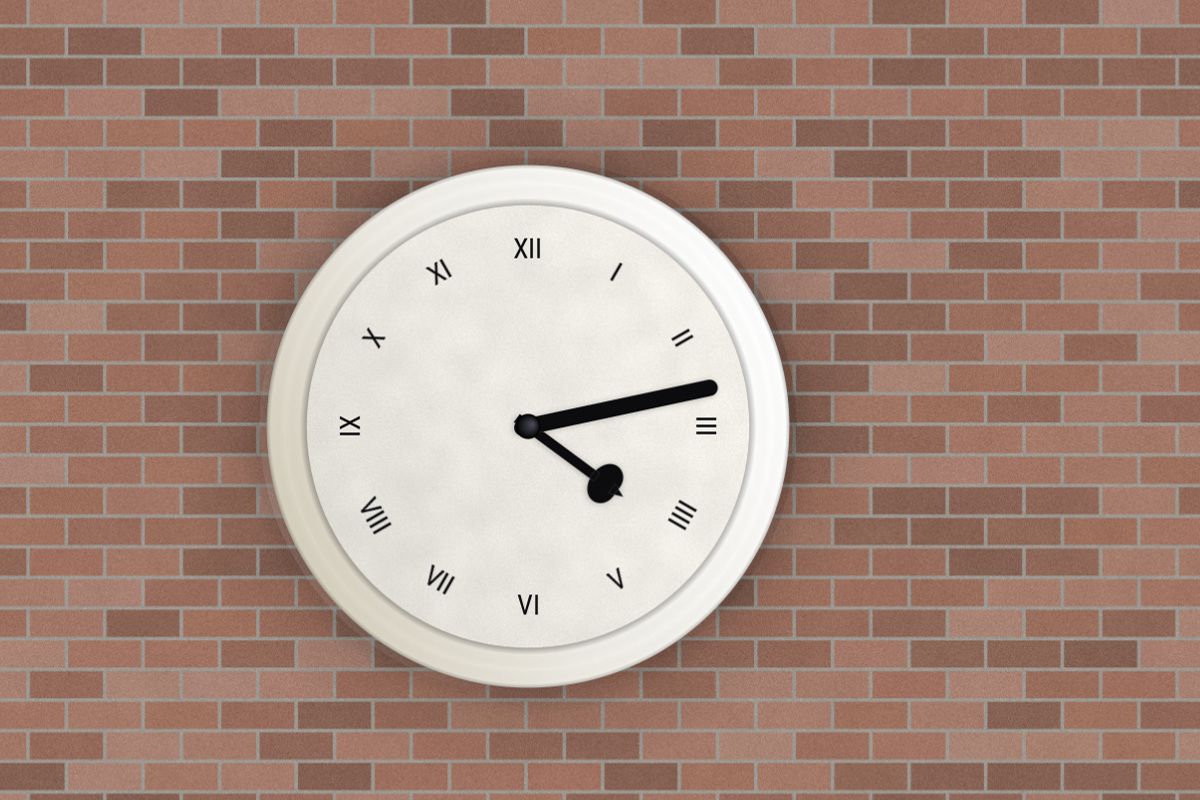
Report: 4:13
